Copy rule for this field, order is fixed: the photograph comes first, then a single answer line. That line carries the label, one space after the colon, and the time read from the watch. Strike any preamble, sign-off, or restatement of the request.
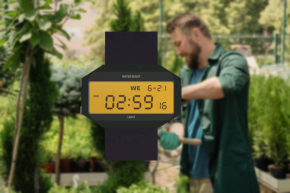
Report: 2:59:16
